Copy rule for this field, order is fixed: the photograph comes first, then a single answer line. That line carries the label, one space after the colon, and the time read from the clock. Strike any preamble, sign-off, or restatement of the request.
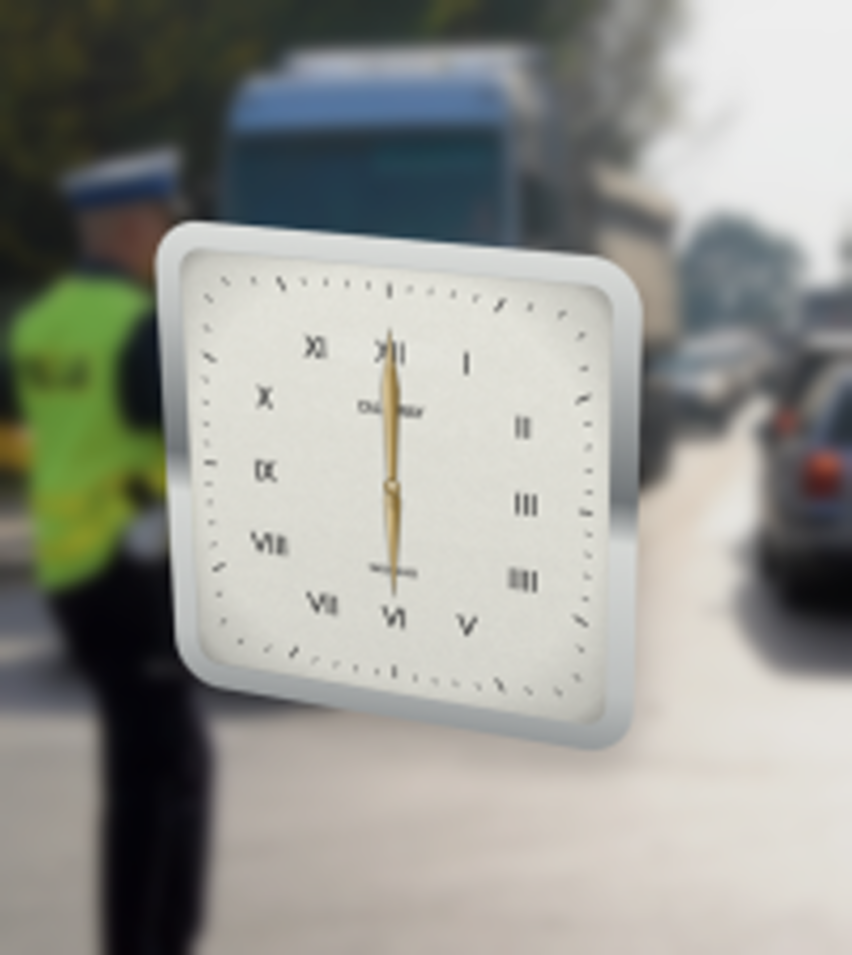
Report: 6:00
